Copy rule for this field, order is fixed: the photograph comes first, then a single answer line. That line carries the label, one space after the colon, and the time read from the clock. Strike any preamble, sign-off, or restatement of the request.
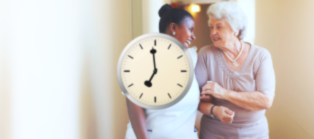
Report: 6:59
